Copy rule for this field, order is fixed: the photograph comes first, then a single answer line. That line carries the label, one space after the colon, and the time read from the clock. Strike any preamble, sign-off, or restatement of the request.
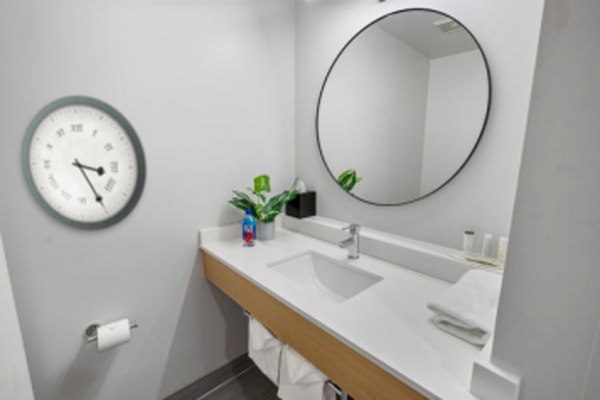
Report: 3:25
